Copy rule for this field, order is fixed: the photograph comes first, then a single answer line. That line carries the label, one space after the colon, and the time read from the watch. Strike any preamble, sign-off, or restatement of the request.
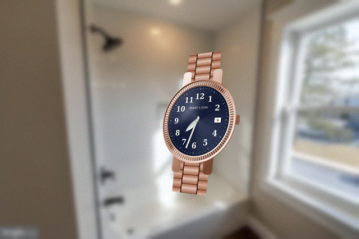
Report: 7:33
